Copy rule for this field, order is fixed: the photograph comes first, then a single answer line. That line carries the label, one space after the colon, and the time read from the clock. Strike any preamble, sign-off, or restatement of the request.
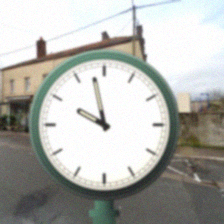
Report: 9:58
